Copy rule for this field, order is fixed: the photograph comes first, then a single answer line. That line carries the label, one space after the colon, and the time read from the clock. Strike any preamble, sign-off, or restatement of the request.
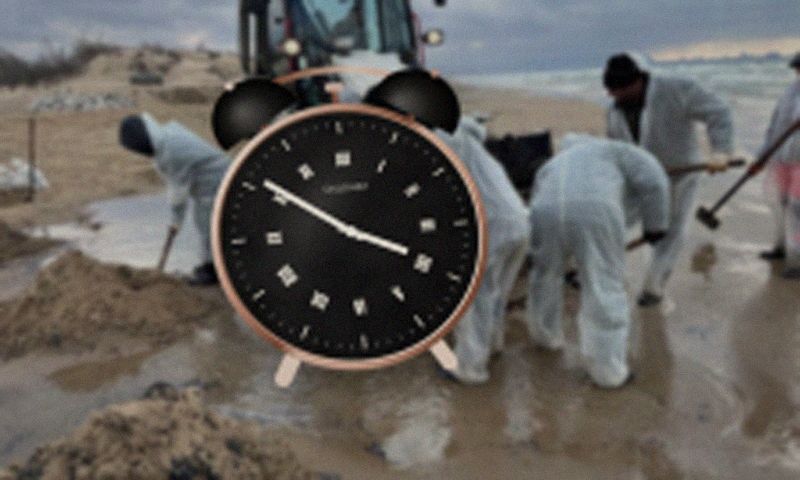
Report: 3:51
